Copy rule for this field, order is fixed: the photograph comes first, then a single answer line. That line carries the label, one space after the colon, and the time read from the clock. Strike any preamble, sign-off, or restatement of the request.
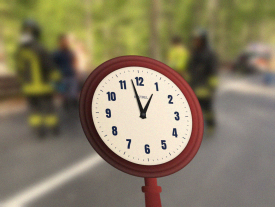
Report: 12:58
